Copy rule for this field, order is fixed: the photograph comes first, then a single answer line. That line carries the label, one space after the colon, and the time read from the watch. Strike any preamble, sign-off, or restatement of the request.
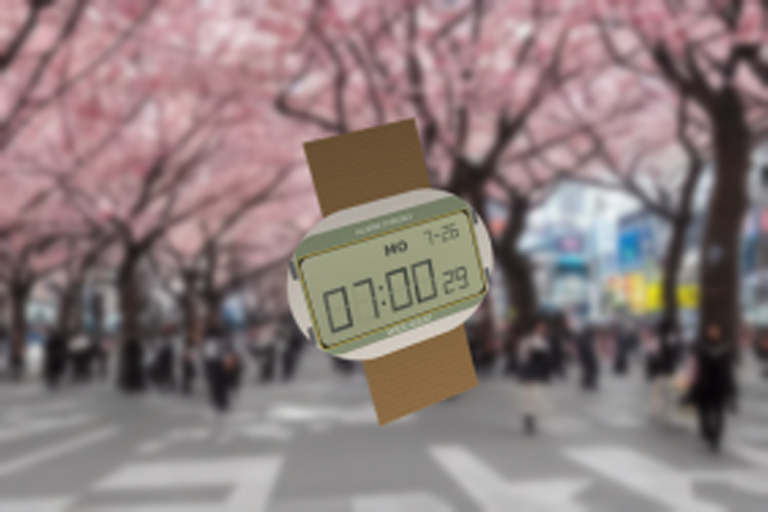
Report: 7:00:29
